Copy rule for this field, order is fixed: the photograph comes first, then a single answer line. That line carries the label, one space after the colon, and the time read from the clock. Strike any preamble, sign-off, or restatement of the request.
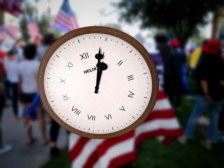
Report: 1:04
